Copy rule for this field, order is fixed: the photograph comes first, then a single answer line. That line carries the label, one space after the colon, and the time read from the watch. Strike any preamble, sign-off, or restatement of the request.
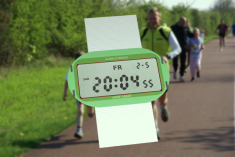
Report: 20:04:55
